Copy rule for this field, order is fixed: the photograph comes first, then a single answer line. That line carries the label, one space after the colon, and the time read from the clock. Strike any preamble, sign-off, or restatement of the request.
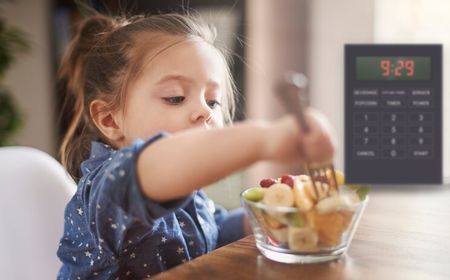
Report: 9:29
